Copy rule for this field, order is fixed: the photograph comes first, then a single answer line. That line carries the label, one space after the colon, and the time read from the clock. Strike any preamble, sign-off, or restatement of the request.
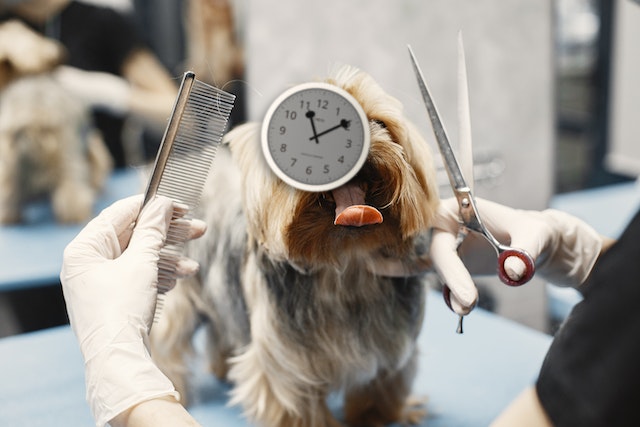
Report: 11:09
